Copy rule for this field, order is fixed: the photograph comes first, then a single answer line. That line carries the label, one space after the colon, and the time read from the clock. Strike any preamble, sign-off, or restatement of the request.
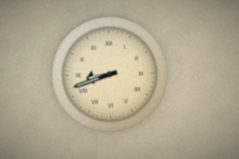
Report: 8:42
